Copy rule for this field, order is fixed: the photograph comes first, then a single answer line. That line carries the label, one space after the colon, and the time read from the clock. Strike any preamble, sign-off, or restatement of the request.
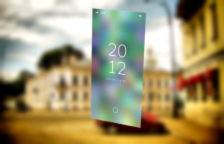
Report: 20:12
